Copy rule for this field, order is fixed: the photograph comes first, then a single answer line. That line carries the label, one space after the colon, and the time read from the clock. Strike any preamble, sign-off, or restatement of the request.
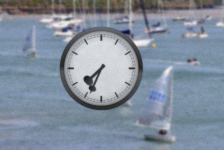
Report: 7:34
